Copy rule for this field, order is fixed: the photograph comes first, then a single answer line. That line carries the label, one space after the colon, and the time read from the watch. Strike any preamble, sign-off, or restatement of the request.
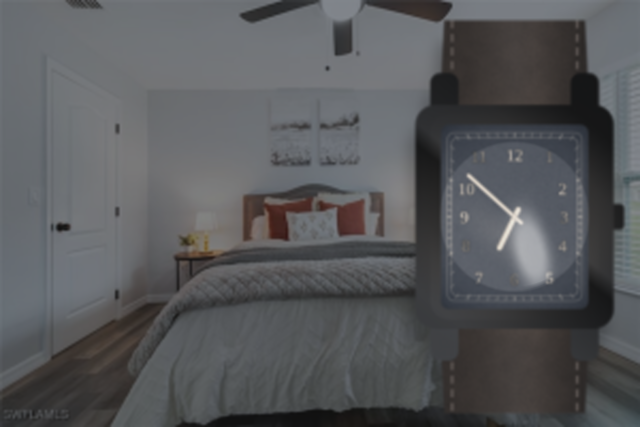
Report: 6:52
